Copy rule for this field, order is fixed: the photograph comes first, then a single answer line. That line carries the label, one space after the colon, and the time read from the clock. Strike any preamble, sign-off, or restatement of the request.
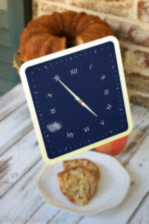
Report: 4:55
